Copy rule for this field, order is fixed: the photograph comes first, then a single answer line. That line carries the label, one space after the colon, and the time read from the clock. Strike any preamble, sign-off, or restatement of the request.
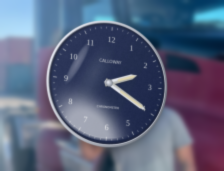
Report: 2:20
